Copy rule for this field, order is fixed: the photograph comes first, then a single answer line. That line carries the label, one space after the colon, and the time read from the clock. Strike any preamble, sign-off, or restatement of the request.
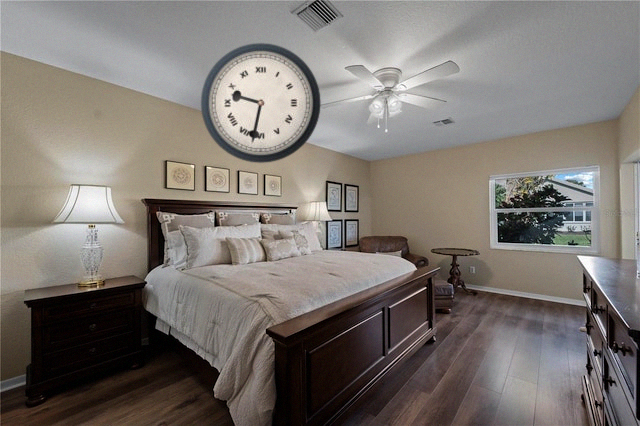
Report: 9:32
